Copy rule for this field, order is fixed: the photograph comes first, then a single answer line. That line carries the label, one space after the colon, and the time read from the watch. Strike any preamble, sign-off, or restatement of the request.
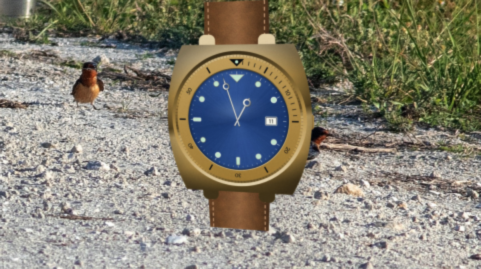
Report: 12:57
